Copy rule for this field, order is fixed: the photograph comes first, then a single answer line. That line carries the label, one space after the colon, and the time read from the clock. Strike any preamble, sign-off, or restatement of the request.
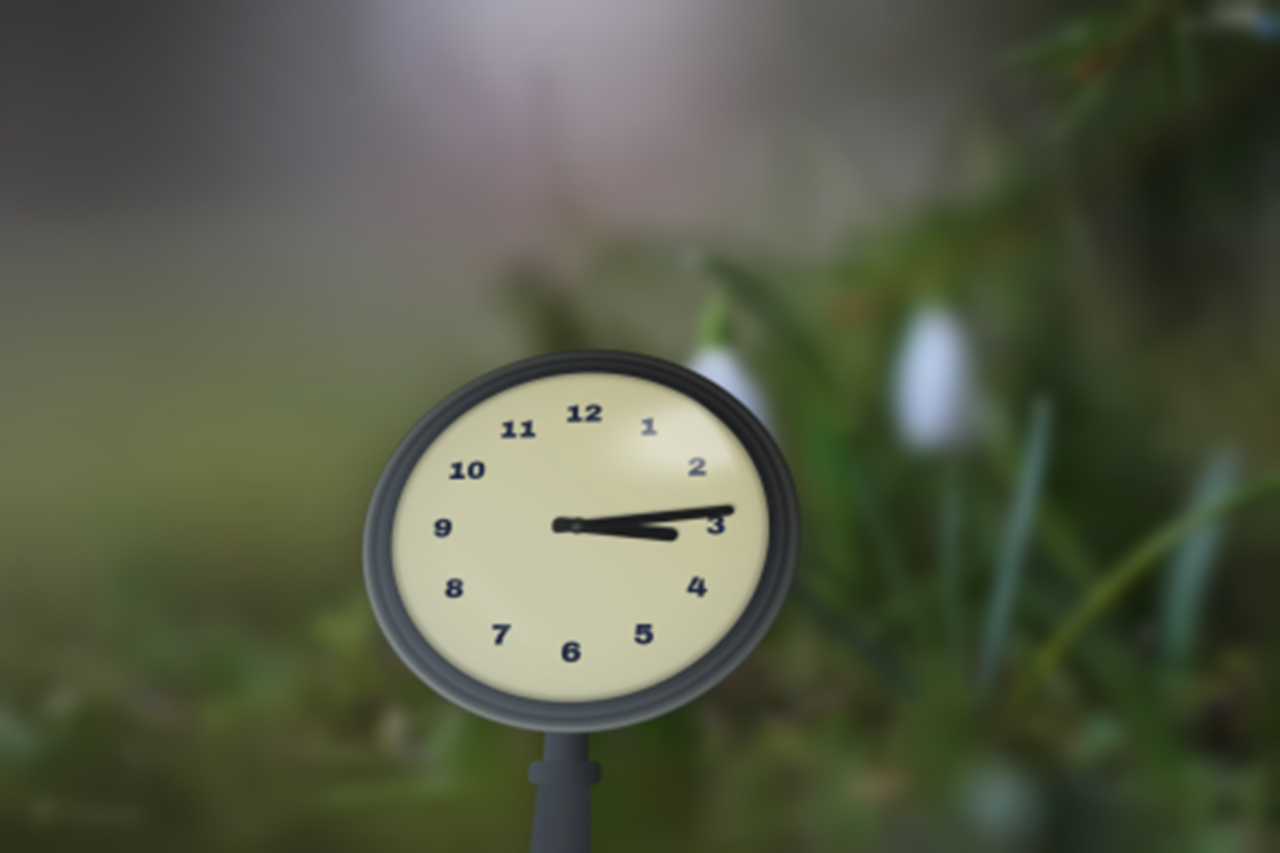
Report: 3:14
